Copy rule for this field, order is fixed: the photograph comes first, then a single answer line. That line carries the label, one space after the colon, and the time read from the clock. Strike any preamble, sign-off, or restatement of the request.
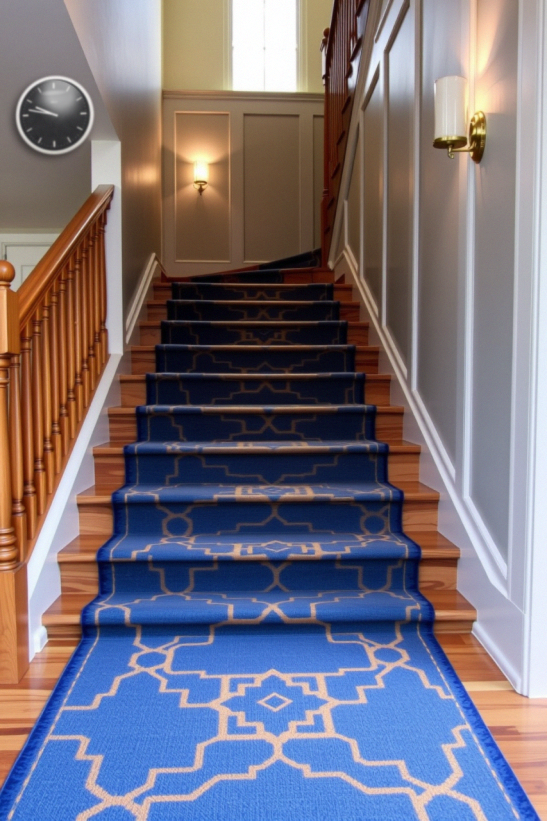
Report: 9:47
